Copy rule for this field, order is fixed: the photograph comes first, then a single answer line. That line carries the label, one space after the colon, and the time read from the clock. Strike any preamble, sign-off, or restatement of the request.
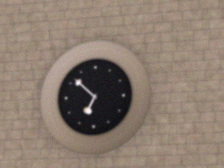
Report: 6:52
